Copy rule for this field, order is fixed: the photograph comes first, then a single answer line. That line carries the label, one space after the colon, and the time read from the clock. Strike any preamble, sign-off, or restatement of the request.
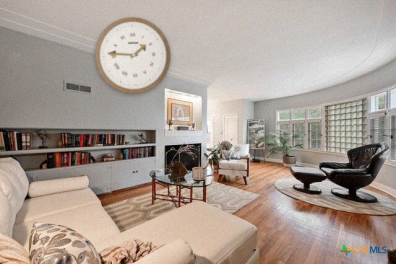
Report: 1:46
